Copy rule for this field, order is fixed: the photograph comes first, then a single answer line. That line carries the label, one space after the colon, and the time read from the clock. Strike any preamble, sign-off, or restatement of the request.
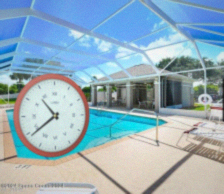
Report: 10:39
